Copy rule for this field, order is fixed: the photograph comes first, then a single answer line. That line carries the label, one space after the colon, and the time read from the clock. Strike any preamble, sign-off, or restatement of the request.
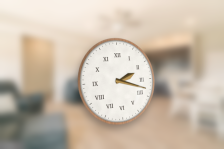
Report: 2:18
